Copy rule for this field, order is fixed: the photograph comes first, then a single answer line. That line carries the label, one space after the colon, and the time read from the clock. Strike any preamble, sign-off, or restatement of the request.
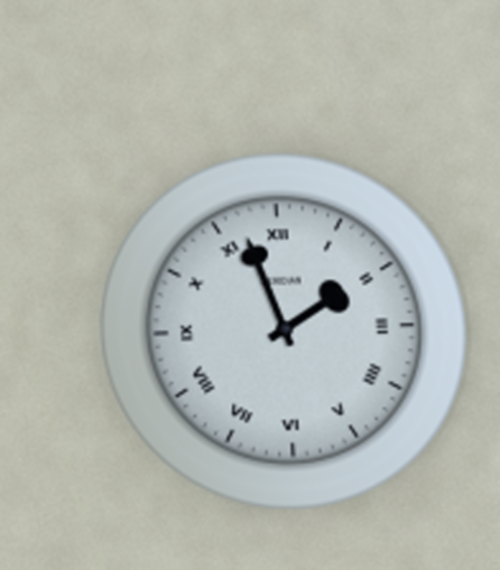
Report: 1:57
